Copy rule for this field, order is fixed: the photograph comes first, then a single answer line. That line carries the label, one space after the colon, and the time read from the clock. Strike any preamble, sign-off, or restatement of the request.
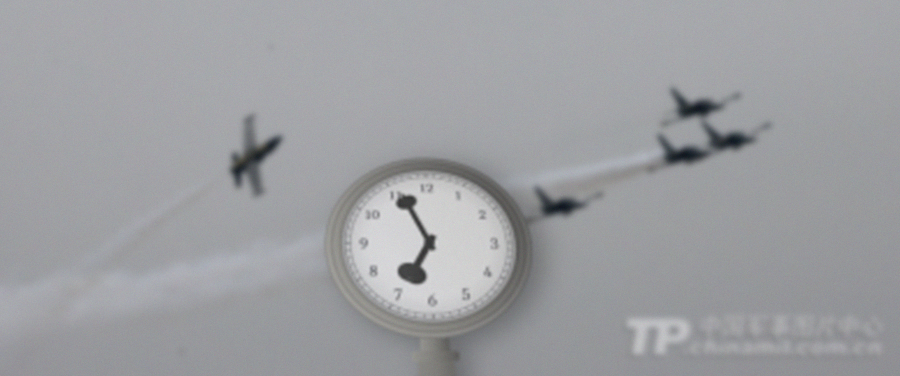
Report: 6:56
